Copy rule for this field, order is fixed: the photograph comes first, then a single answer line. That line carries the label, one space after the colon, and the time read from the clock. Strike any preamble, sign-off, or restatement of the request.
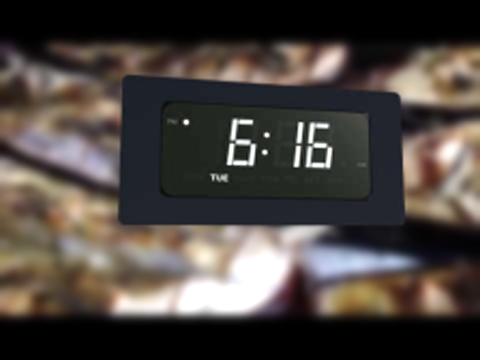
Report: 6:16
